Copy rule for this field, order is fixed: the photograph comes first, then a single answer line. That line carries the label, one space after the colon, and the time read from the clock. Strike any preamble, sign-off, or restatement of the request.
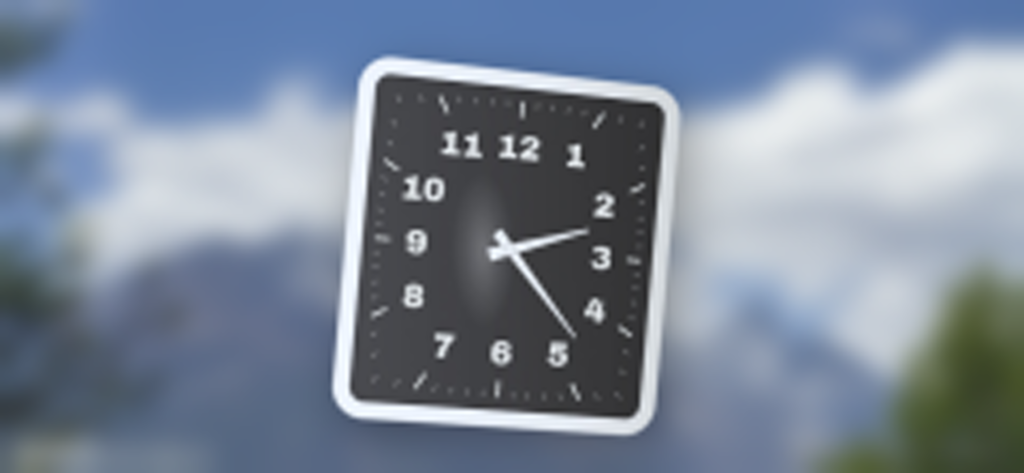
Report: 2:23
